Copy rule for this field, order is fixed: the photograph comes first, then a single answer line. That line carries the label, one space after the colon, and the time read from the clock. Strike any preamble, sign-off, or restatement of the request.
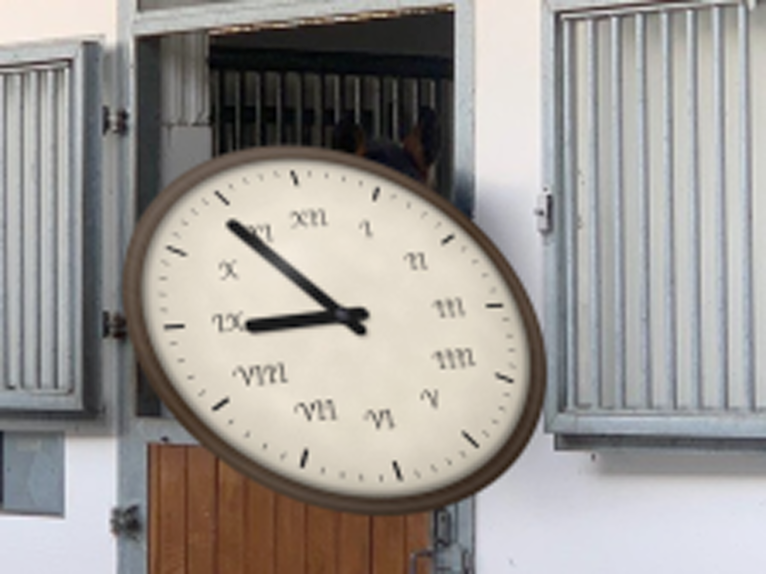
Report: 8:54
